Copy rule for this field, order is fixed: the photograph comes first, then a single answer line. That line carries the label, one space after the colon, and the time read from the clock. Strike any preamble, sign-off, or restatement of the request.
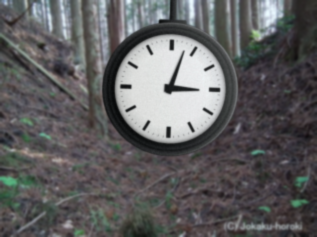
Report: 3:03
